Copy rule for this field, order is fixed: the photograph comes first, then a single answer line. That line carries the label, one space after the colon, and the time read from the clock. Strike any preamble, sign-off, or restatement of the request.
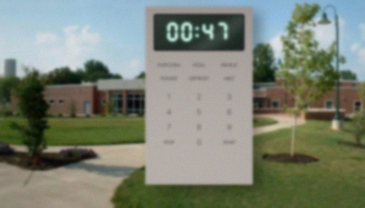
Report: 0:47
